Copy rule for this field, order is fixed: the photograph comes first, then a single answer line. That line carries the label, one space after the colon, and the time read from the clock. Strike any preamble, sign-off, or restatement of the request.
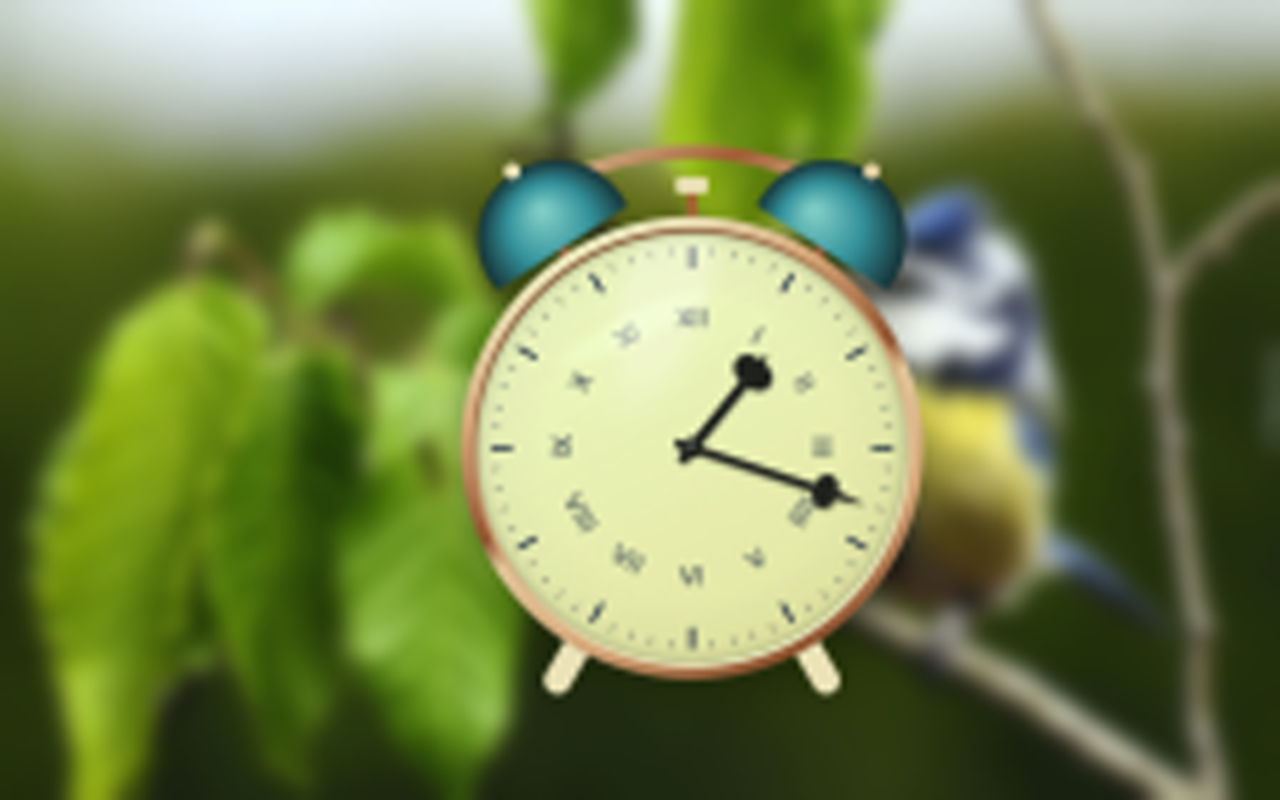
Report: 1:18
